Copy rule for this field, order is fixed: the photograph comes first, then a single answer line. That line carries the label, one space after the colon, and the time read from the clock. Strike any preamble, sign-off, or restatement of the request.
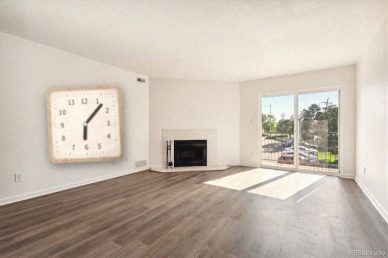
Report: 6:07
